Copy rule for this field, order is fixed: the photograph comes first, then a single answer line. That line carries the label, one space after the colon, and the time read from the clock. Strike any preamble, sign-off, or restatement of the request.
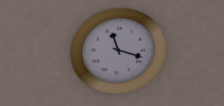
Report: 11:18
